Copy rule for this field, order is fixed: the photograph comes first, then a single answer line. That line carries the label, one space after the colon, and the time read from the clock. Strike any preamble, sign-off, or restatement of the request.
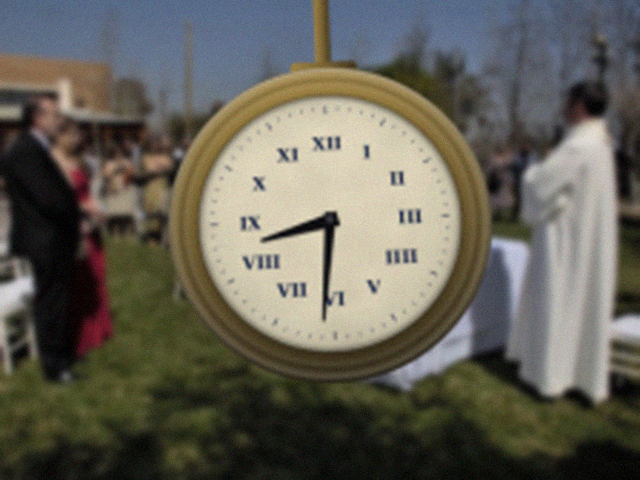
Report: 8:31
